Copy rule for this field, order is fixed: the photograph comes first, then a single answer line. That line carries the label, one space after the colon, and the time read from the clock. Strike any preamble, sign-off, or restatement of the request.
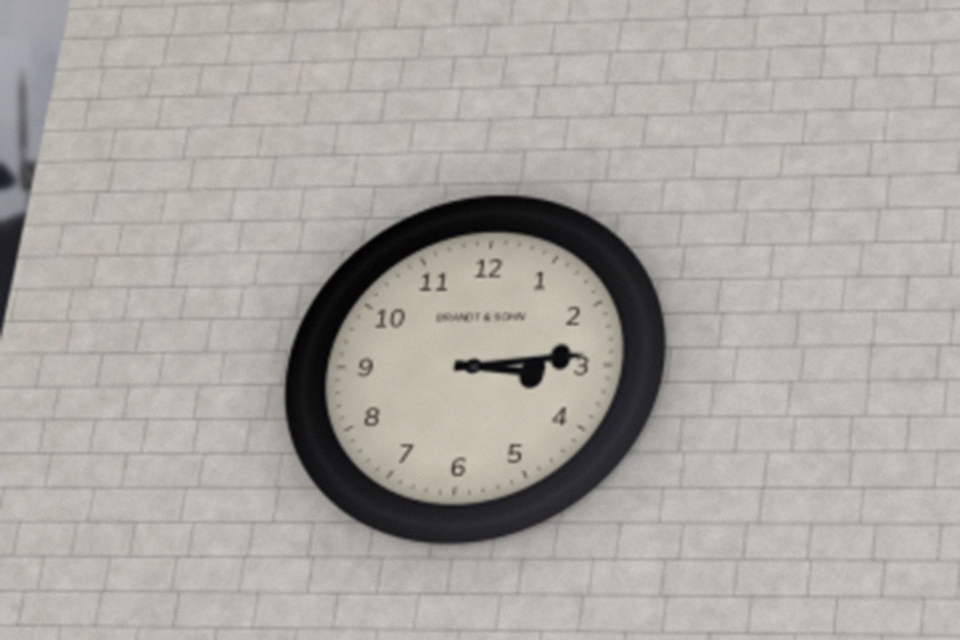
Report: 3:14
